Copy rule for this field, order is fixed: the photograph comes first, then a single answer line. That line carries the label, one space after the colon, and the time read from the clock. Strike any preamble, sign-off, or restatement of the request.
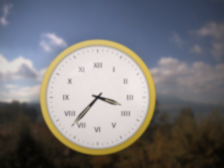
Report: 3:37
